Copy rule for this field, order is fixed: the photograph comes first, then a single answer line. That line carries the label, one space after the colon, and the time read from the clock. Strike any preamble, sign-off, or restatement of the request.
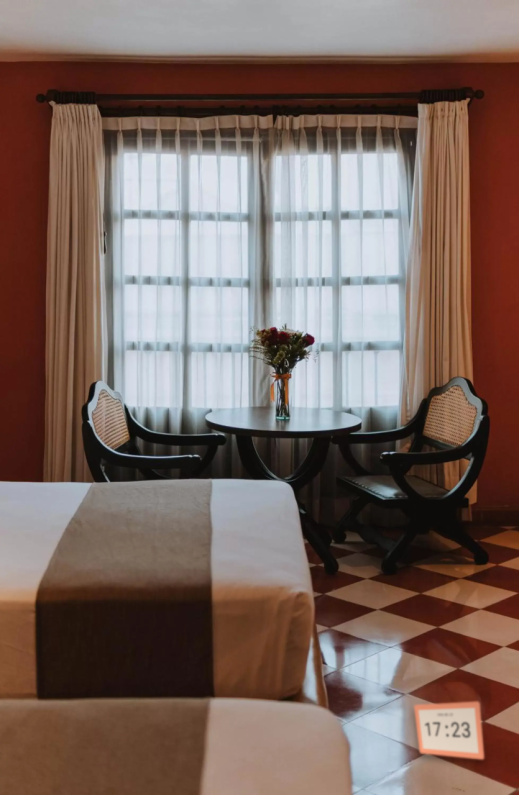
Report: 17:23
